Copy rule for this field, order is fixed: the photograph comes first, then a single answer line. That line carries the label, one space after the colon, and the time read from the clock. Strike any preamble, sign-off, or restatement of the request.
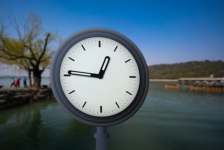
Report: 12:46
